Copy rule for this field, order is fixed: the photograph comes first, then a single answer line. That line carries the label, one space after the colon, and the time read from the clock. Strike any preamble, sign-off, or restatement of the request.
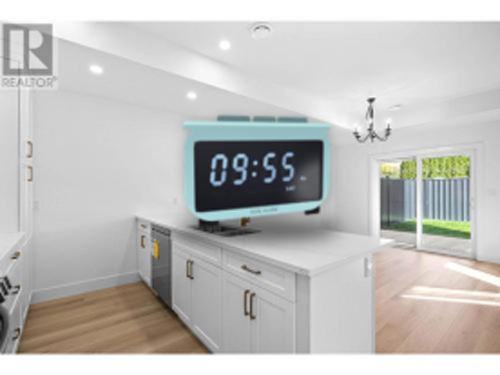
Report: 9:55
